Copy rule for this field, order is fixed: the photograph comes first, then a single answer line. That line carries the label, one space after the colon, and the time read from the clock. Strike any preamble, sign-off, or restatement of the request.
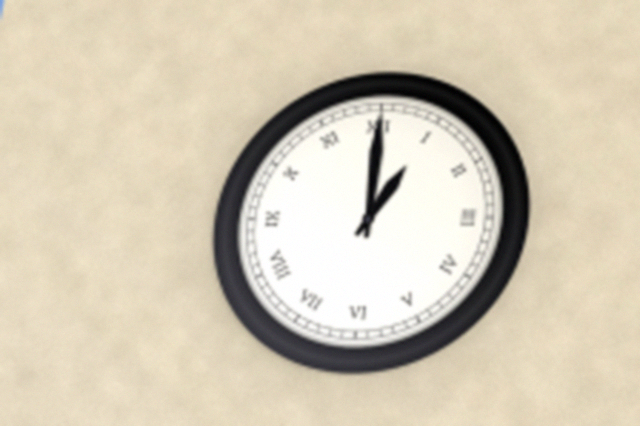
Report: 1:00
